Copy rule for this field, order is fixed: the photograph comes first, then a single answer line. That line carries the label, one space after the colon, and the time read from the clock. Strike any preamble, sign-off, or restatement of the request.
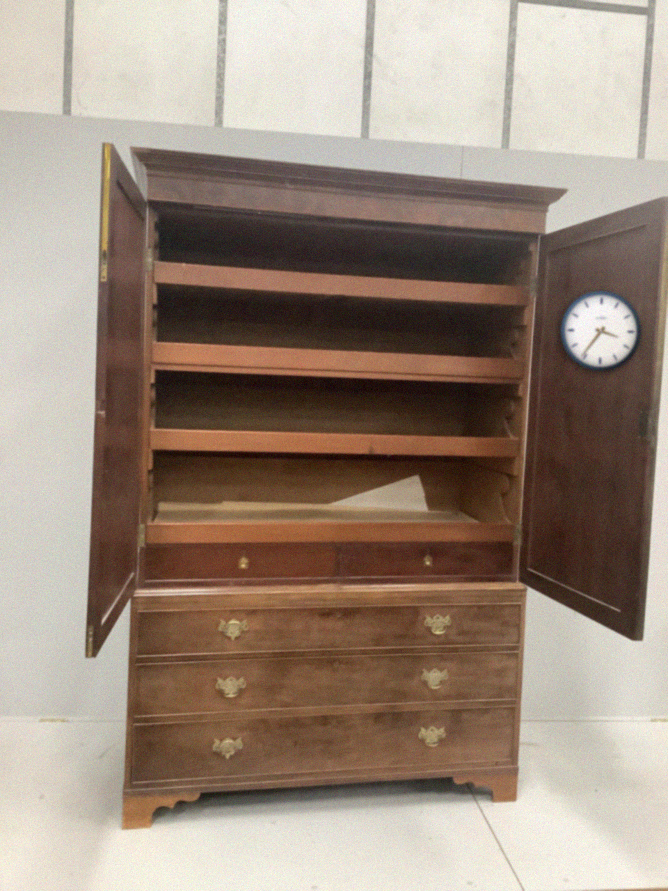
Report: 3:36
